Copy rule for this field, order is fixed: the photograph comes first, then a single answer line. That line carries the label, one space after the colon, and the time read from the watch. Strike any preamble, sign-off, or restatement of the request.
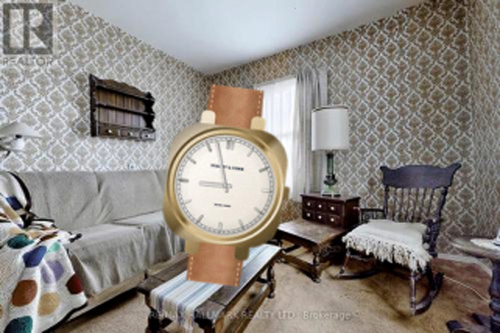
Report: 8:57
